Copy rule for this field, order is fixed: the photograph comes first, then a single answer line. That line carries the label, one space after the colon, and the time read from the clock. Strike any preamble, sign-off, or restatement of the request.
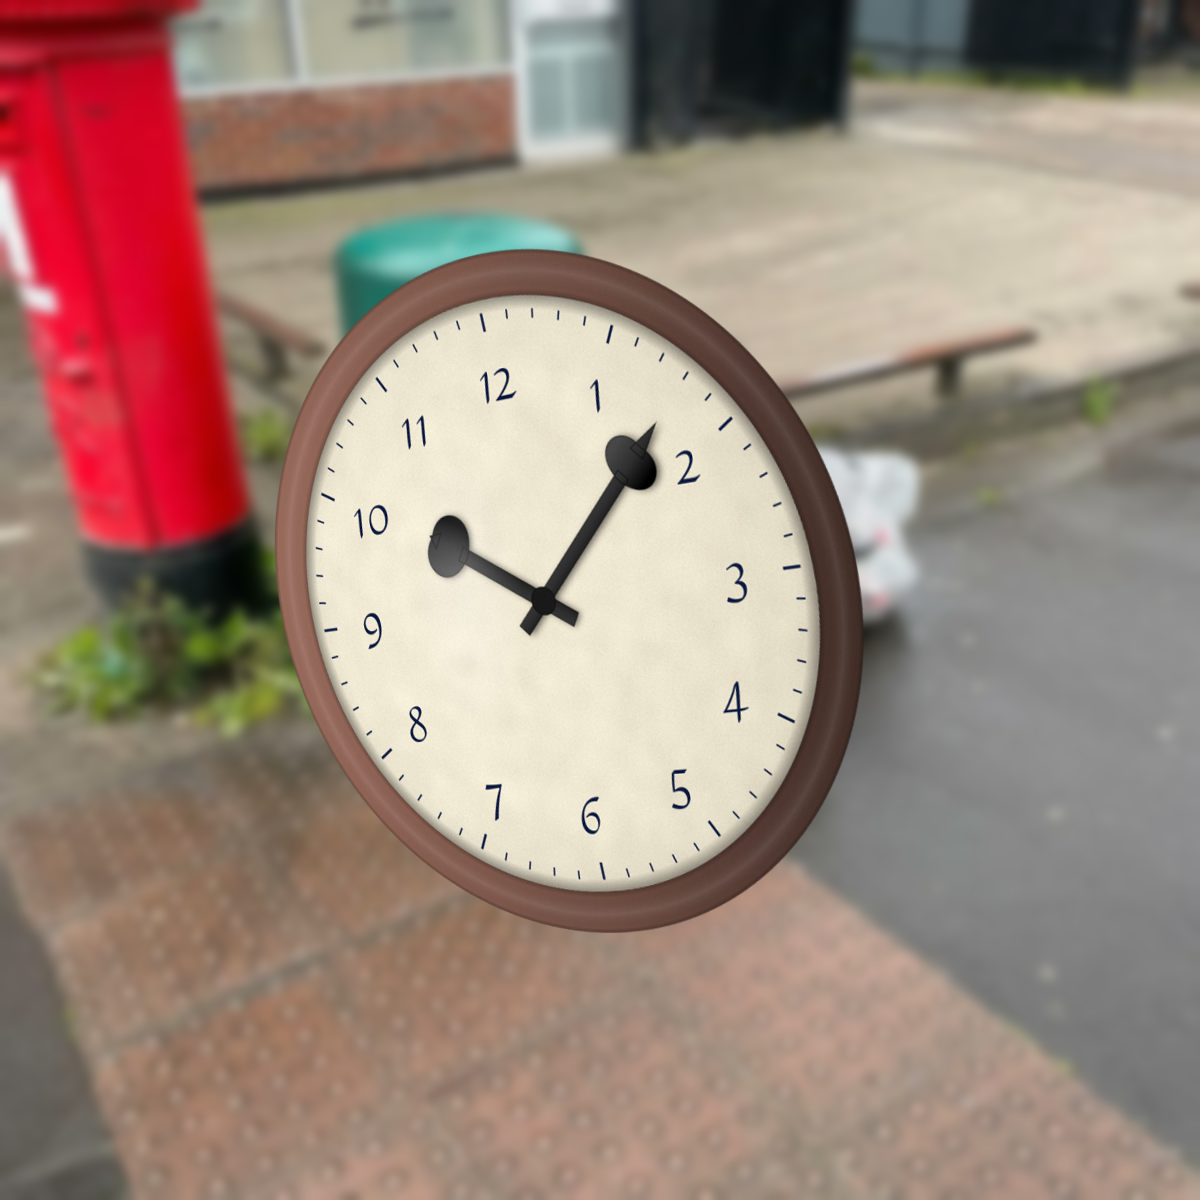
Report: 10:08
